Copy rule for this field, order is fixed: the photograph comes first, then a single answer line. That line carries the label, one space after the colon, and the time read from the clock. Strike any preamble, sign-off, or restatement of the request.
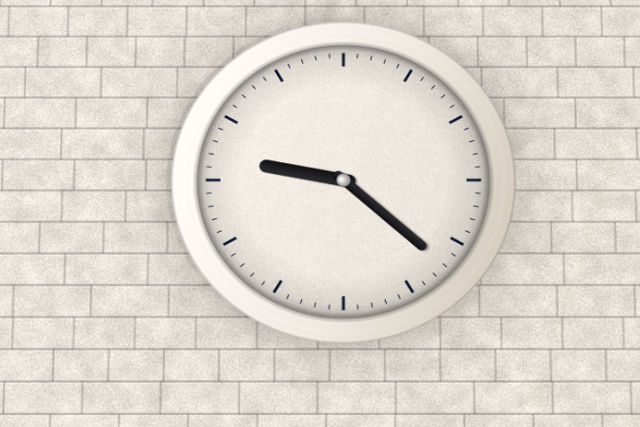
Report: 9:22
